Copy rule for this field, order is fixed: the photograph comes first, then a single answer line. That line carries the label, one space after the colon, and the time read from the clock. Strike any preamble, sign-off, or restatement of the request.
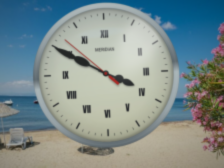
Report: 3:49:52
